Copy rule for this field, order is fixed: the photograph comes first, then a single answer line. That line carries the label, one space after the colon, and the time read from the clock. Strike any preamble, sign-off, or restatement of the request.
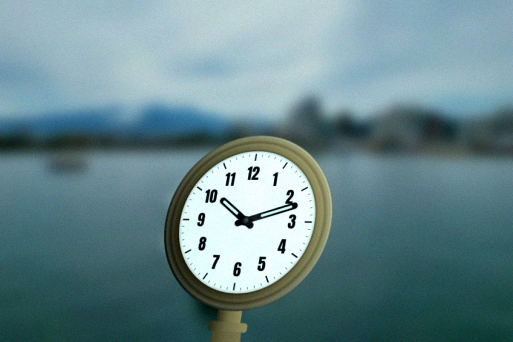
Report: 10:12
